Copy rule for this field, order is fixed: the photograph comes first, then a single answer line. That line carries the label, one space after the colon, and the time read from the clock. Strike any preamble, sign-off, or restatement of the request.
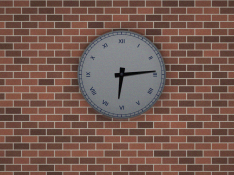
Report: 6:14
